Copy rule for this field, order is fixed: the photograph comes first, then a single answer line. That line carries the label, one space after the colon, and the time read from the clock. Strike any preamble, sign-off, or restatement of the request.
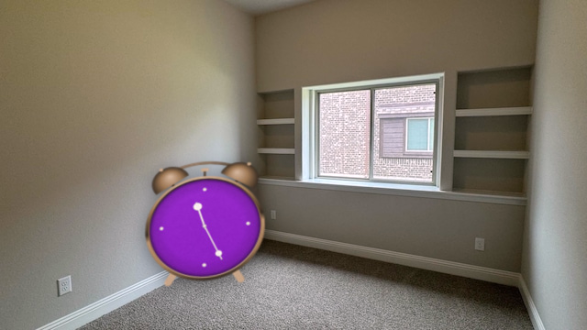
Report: 11:26
